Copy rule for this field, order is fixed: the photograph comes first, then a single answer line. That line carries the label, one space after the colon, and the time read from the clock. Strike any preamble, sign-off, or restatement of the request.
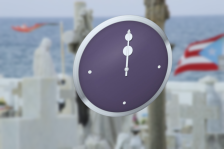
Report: 12:00
